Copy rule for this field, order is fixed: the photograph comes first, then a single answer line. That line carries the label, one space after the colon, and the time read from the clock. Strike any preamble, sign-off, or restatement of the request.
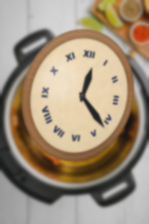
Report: 12:22
